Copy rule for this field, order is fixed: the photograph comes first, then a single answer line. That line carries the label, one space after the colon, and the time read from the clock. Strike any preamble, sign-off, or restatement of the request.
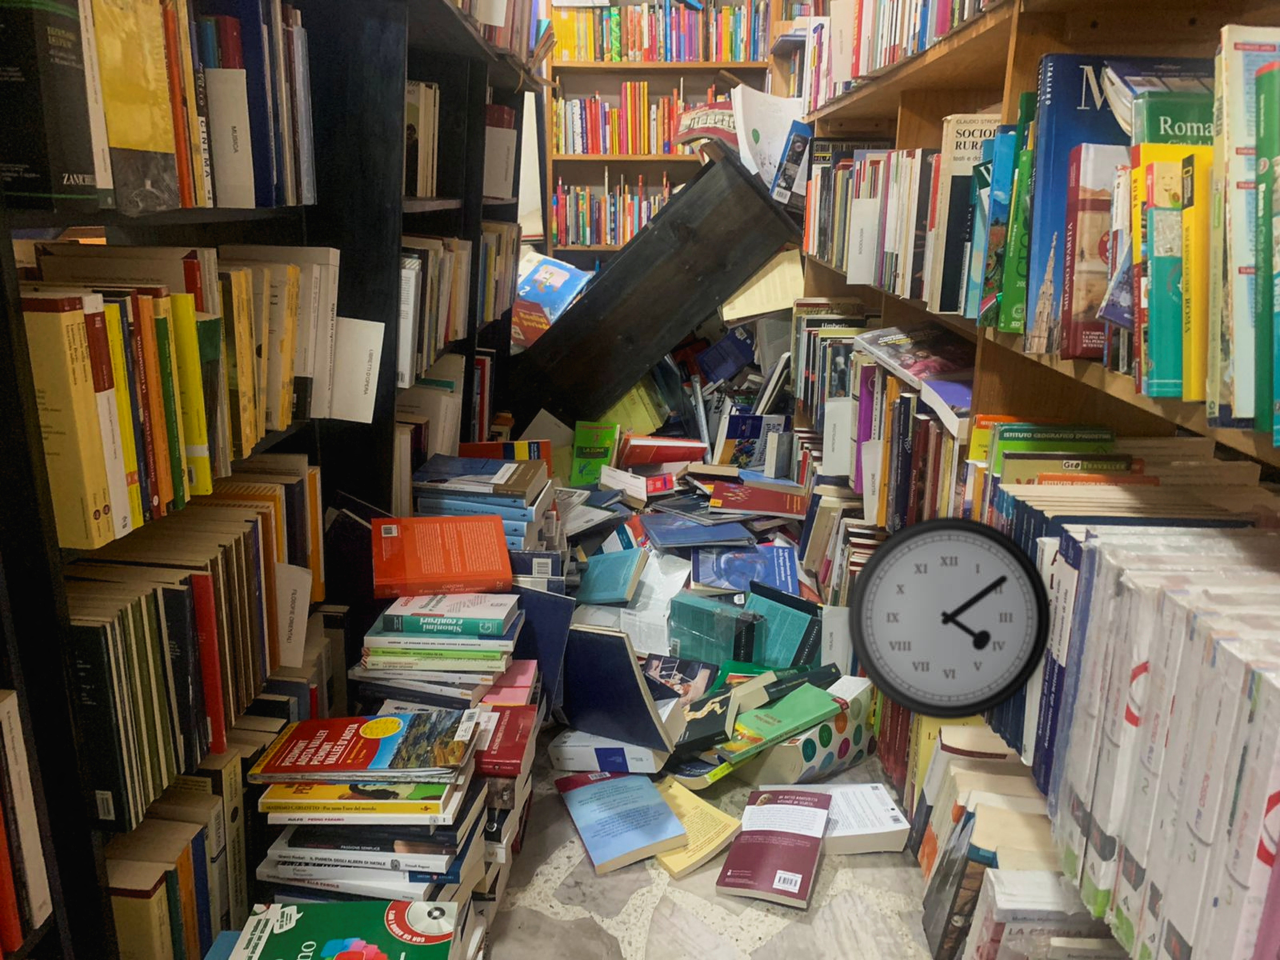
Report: 4:09
